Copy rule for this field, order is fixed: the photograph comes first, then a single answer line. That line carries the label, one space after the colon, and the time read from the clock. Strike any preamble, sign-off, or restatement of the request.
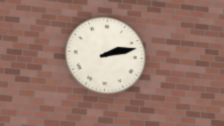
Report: 2:12
